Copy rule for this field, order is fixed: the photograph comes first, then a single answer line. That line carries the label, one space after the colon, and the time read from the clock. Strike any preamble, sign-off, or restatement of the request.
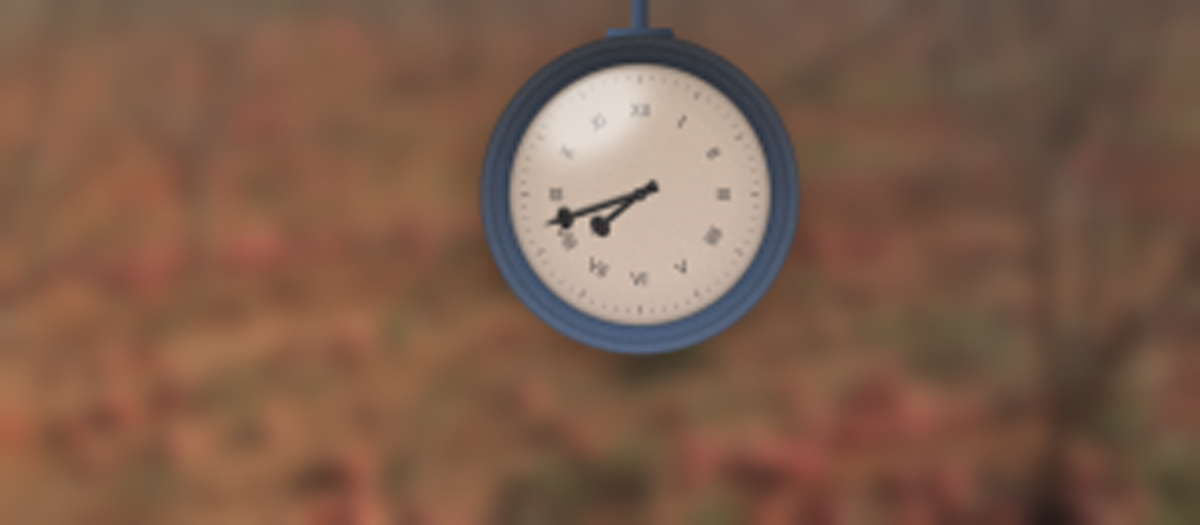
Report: 7:42
